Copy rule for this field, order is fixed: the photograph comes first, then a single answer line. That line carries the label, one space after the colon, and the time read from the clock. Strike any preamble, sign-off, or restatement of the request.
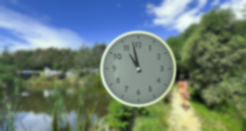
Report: 10:58
